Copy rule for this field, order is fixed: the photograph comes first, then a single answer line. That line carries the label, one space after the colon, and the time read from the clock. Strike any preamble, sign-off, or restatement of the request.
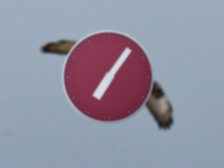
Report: 7:06
